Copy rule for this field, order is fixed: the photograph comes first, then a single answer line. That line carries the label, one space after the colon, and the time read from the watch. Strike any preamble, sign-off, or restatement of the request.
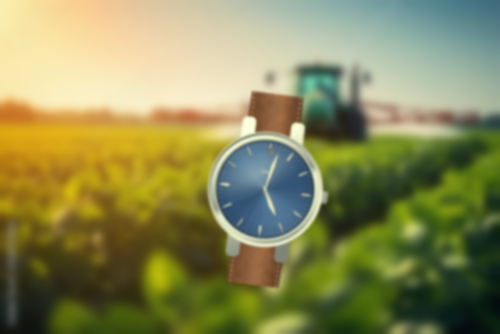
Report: 5:02
